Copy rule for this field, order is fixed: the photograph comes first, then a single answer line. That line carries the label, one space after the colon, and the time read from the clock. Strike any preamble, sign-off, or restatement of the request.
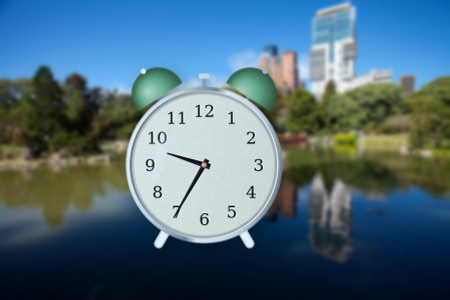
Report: 9:35
